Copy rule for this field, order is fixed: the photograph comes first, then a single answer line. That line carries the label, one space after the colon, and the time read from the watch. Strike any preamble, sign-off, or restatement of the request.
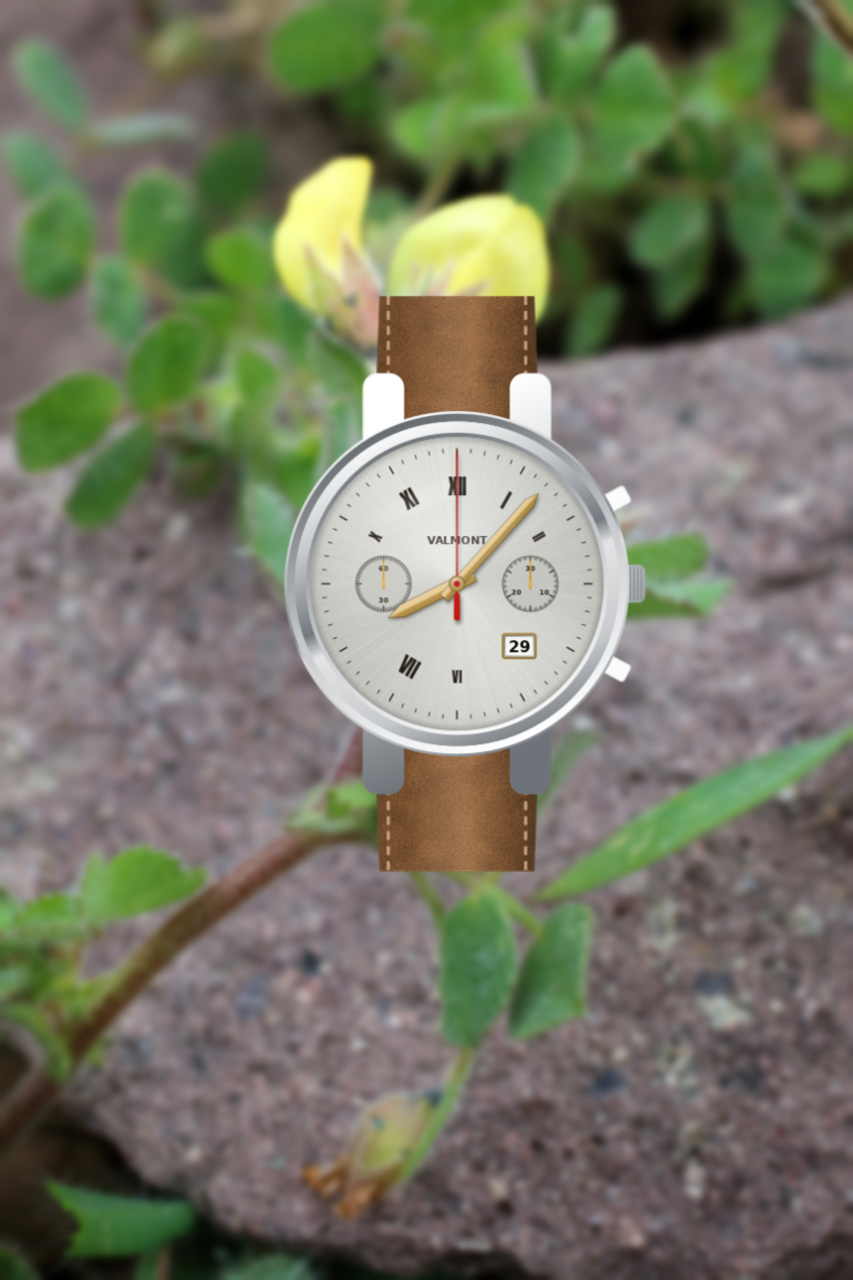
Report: 8:07
